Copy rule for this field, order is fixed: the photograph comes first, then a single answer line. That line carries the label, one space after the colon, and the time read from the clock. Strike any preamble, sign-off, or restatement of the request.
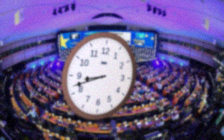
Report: 8:42
